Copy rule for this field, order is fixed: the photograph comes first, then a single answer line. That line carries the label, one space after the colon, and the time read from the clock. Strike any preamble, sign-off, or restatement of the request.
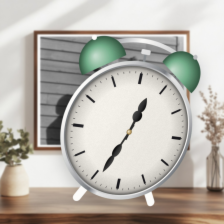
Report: 12:34
